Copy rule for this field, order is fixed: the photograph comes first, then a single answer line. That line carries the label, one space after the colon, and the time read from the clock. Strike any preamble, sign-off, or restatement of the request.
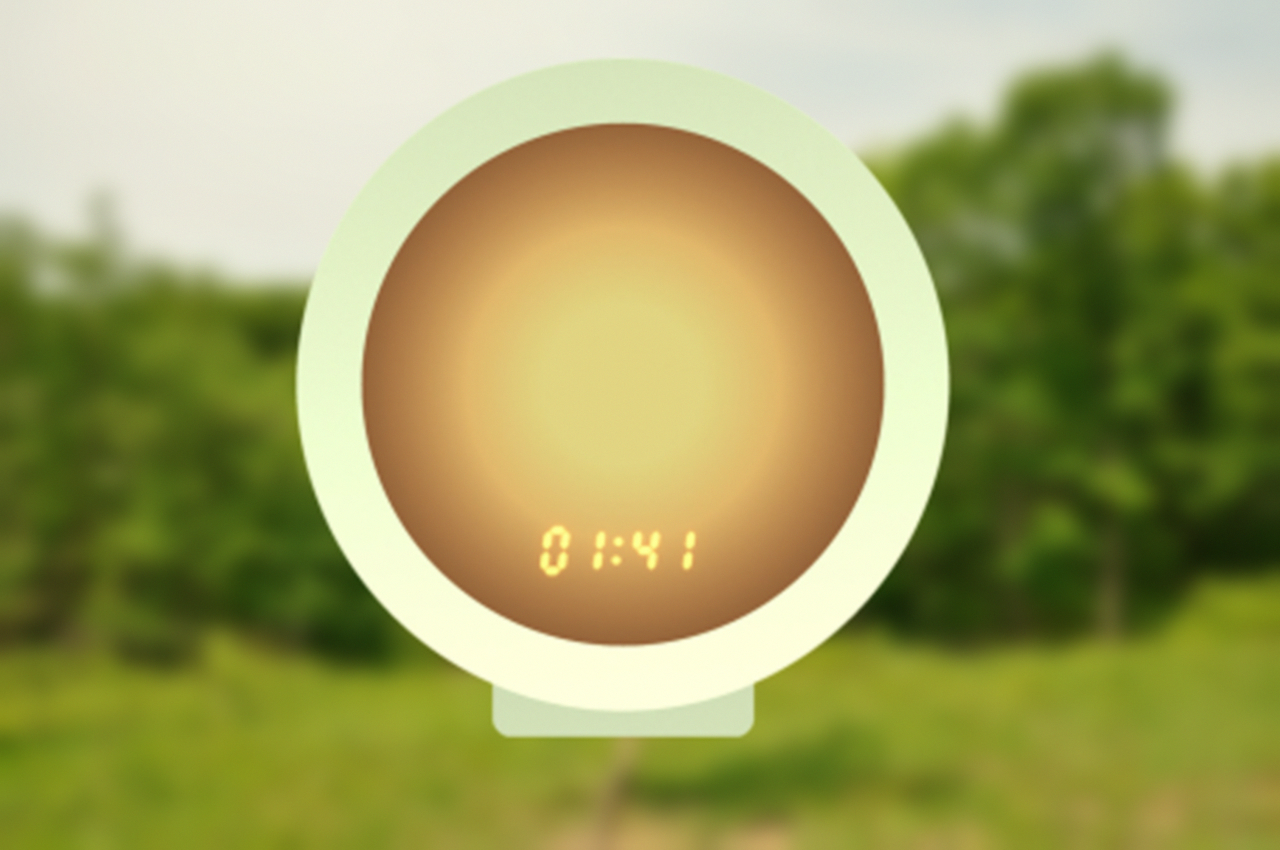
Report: 1:41
